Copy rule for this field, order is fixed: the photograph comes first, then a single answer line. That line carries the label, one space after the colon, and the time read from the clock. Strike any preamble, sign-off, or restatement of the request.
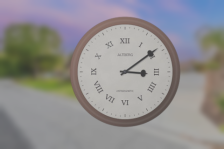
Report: 3:09
